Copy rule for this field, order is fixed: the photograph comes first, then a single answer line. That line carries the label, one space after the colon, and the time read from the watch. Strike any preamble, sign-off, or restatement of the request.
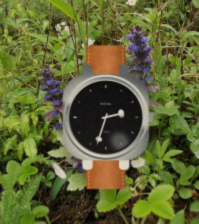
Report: 2:33
